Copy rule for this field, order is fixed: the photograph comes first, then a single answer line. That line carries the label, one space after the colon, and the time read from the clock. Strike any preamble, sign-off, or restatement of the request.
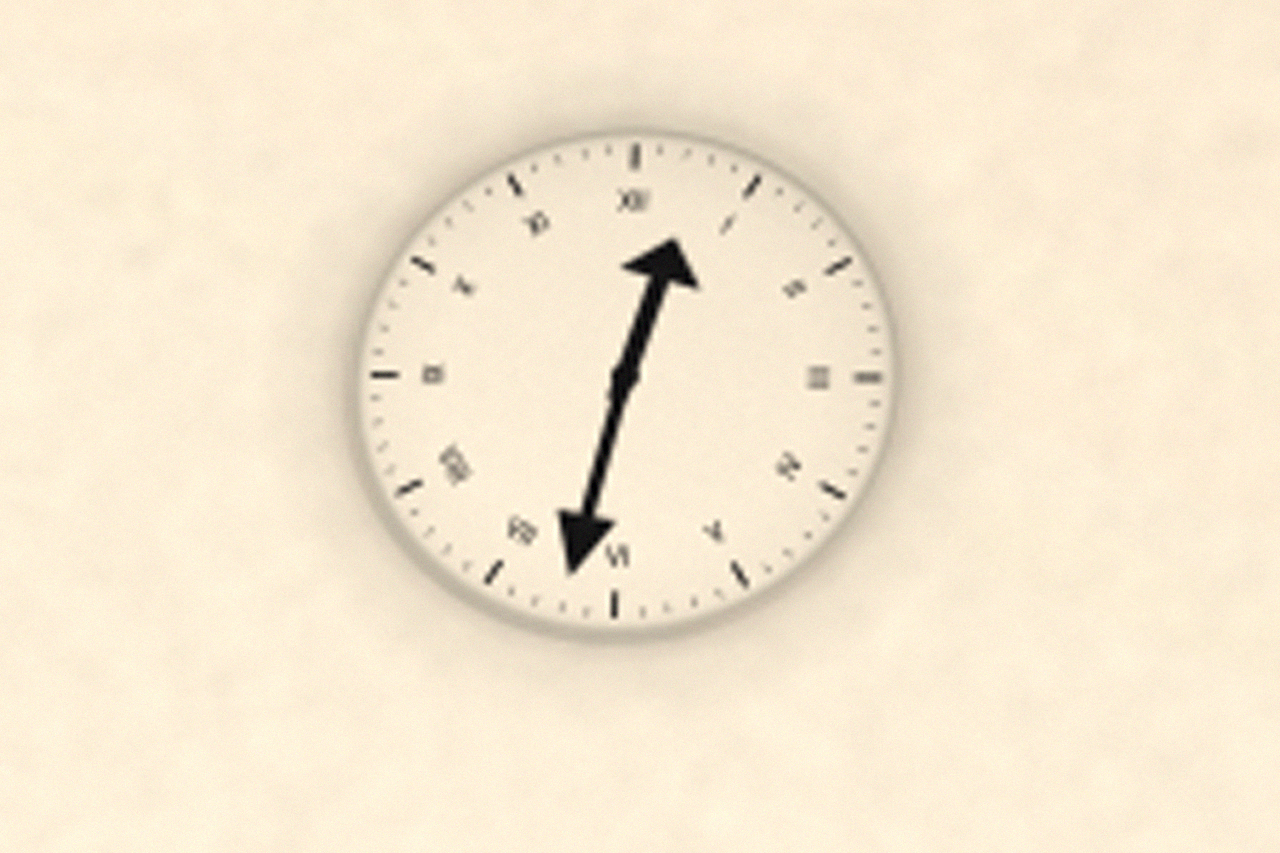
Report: 12:32
